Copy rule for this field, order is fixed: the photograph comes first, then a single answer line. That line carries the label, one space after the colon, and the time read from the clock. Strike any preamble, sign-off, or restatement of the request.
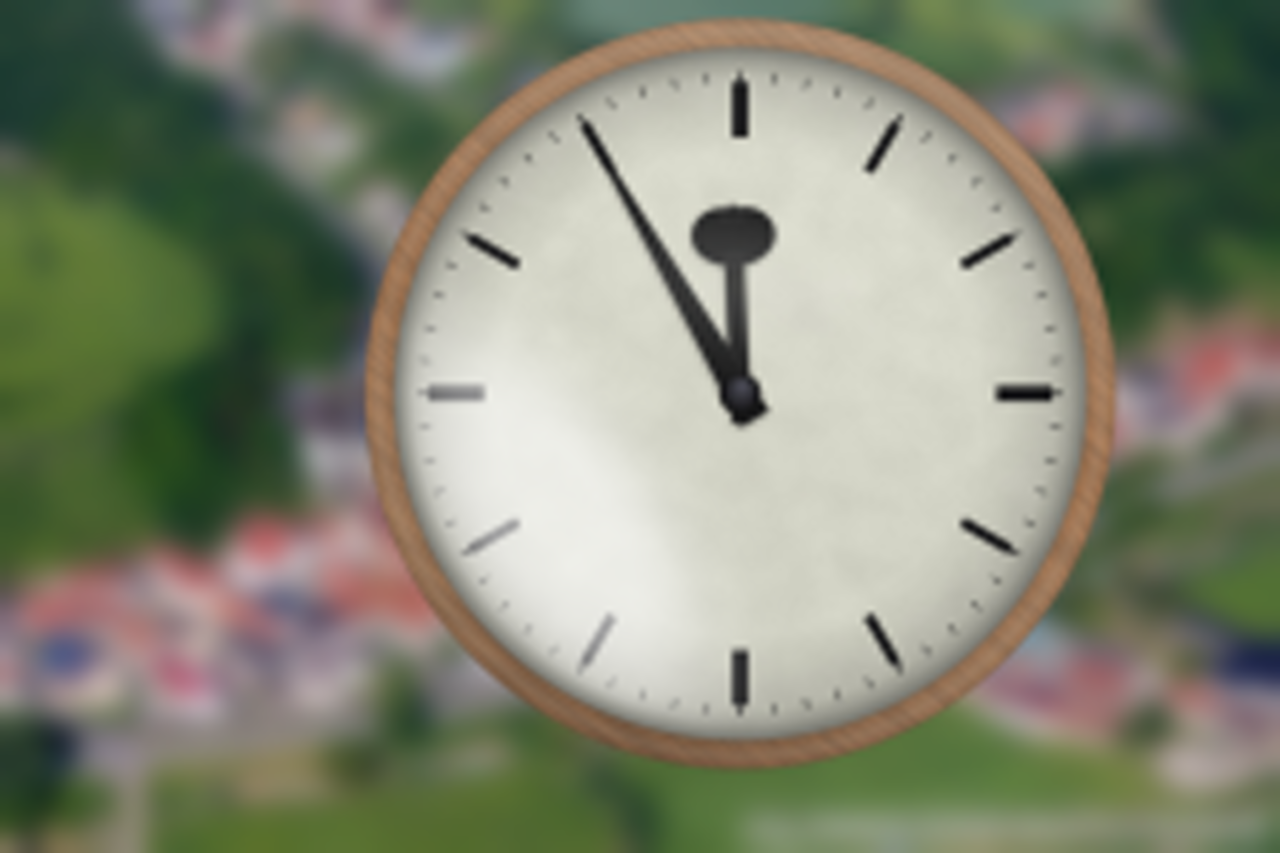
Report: 11:55
